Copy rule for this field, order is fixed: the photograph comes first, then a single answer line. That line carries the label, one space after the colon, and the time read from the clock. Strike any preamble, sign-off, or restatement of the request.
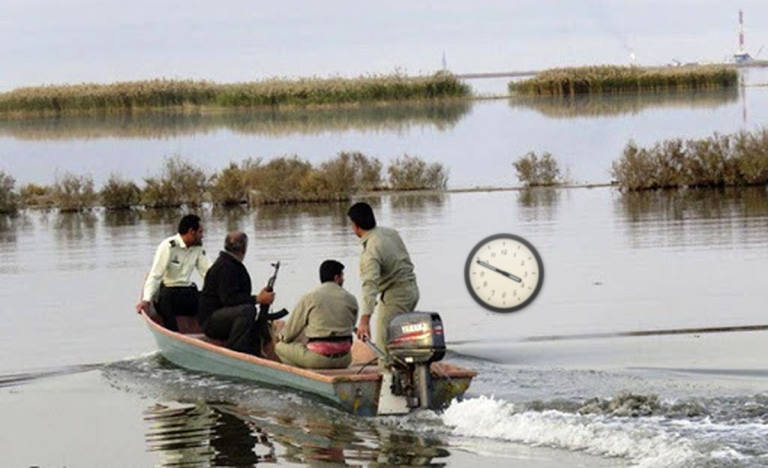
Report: 3:49
